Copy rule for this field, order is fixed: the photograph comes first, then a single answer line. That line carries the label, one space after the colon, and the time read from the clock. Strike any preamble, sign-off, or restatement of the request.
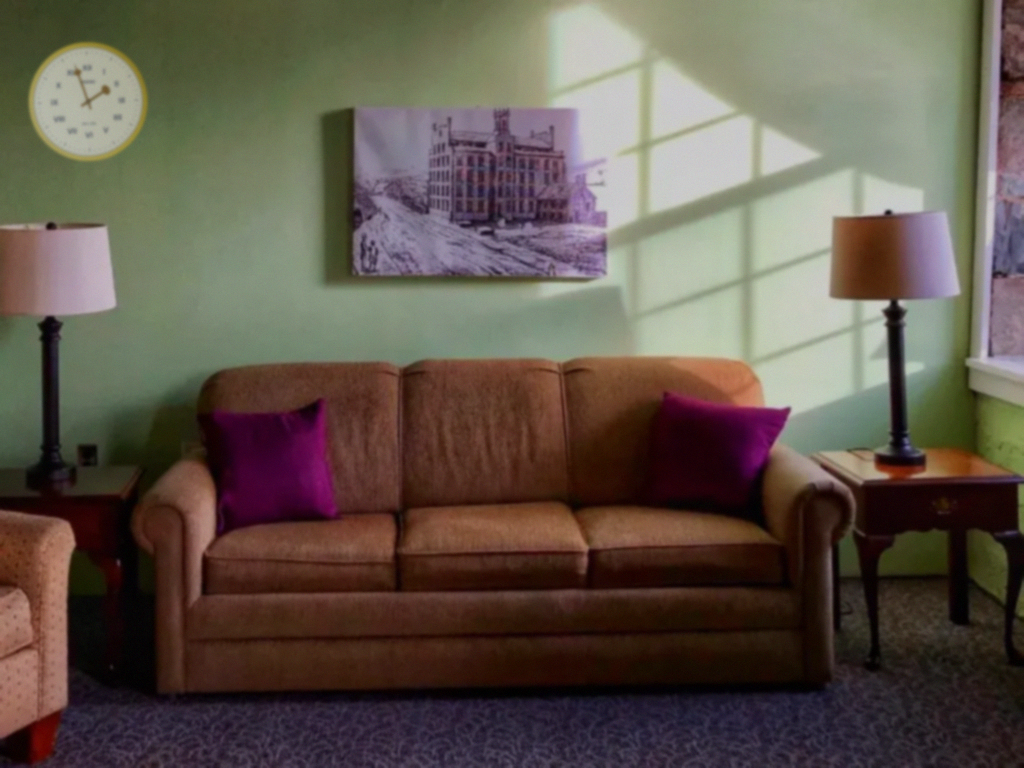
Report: 1:57
